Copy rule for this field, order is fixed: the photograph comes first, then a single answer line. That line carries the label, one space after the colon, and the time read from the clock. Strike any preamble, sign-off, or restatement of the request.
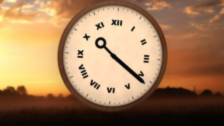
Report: 10:21
